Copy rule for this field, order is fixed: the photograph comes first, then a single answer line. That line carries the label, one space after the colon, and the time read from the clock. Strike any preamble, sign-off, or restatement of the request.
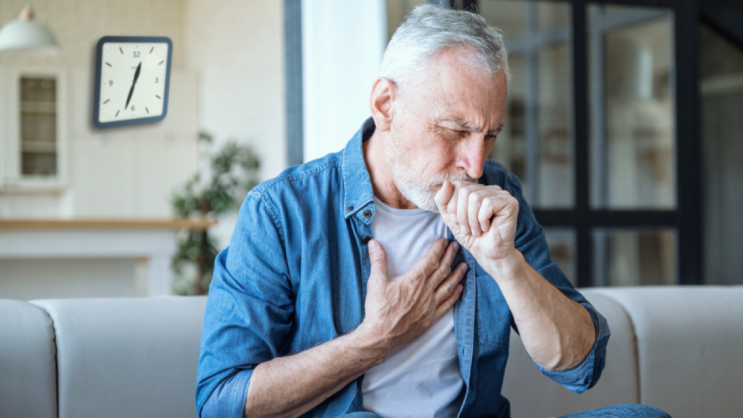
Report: 12:33
